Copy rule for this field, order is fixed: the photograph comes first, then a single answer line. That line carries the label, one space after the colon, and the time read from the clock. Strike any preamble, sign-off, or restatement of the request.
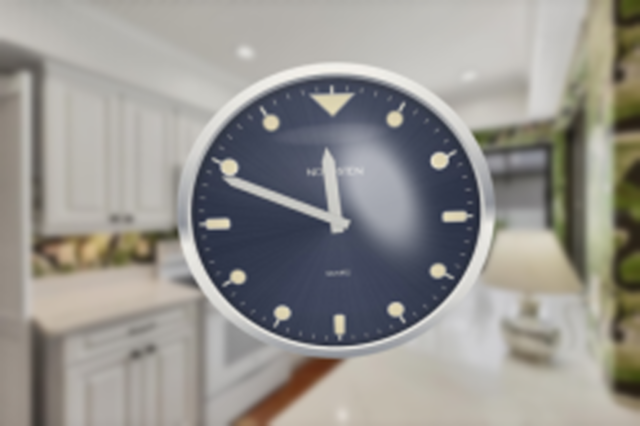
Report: 11:49
